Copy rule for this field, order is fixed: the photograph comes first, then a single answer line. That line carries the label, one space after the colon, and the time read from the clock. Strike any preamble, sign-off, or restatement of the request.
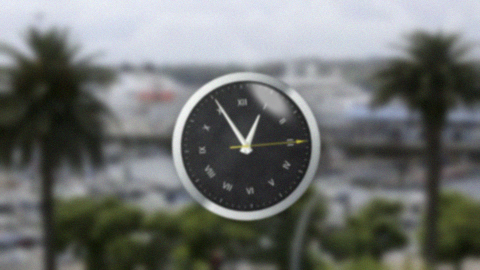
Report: 12:55:15
